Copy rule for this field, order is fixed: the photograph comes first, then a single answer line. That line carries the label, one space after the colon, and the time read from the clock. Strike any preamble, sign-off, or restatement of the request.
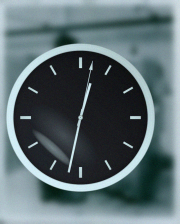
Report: 12:32:02
